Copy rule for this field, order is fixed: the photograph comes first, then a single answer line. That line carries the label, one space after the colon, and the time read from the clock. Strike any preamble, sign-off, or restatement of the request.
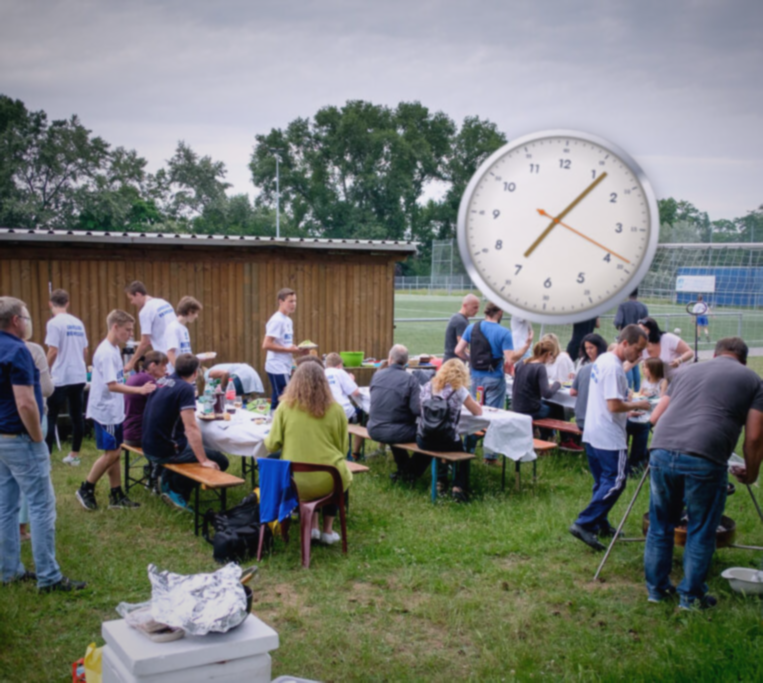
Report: 7:06:19
